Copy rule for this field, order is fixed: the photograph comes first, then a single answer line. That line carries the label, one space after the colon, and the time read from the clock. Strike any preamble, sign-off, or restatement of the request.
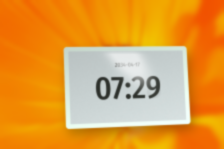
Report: 7:29
